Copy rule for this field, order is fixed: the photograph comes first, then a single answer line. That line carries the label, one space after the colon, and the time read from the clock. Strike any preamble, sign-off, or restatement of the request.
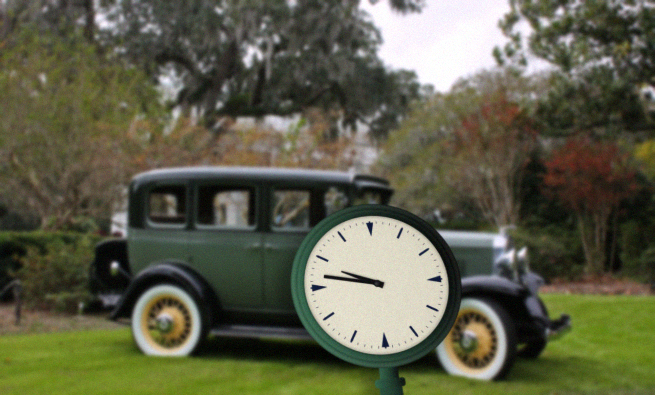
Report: 9:47
